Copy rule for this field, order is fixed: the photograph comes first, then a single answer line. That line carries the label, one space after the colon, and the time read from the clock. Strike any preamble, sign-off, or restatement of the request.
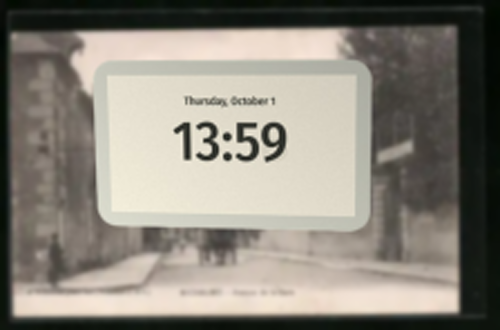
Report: 13:59
